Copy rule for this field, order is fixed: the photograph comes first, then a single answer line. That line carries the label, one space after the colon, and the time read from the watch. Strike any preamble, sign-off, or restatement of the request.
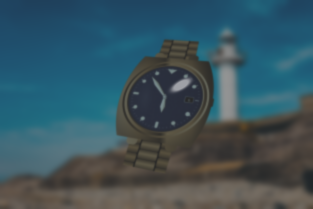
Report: 5:53
